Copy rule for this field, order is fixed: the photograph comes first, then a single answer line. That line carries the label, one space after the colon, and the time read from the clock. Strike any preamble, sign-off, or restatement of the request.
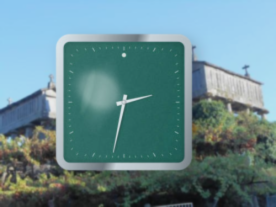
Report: 2:32
